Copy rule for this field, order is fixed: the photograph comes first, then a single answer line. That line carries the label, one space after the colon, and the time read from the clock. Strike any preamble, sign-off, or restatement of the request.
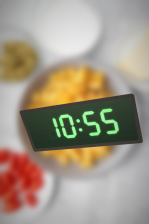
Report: 10:55
